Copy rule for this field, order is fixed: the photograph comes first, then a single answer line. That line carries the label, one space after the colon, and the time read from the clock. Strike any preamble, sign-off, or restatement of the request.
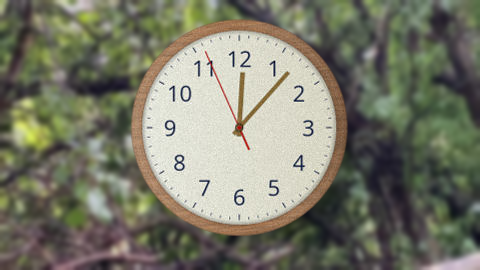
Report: 12:06:56
